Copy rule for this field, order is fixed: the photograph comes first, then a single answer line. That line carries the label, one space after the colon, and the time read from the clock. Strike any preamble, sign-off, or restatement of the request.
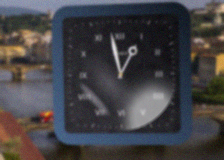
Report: 12:58
